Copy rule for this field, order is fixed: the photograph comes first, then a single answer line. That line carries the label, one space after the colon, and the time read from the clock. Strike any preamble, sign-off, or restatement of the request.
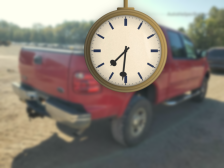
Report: 7:31
